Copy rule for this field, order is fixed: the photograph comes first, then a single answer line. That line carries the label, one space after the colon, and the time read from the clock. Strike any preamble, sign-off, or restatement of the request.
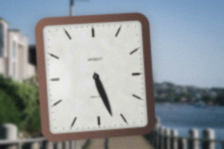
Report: 5:27
